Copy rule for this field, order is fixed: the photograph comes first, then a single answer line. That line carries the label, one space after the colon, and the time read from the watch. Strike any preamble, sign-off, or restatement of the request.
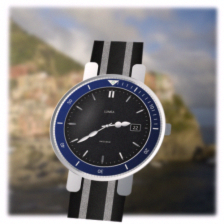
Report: 2:39
